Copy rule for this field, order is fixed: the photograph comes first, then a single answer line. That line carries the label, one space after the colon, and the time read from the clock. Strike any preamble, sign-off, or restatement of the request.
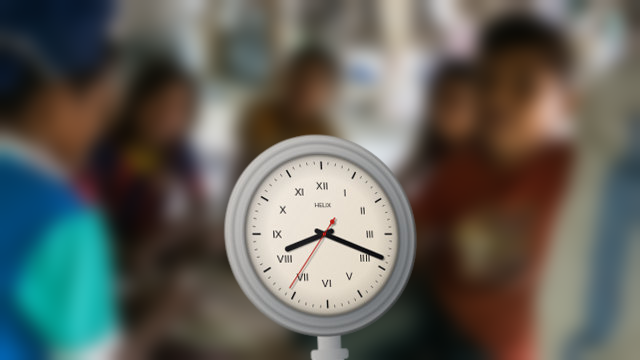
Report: 8:18:36
